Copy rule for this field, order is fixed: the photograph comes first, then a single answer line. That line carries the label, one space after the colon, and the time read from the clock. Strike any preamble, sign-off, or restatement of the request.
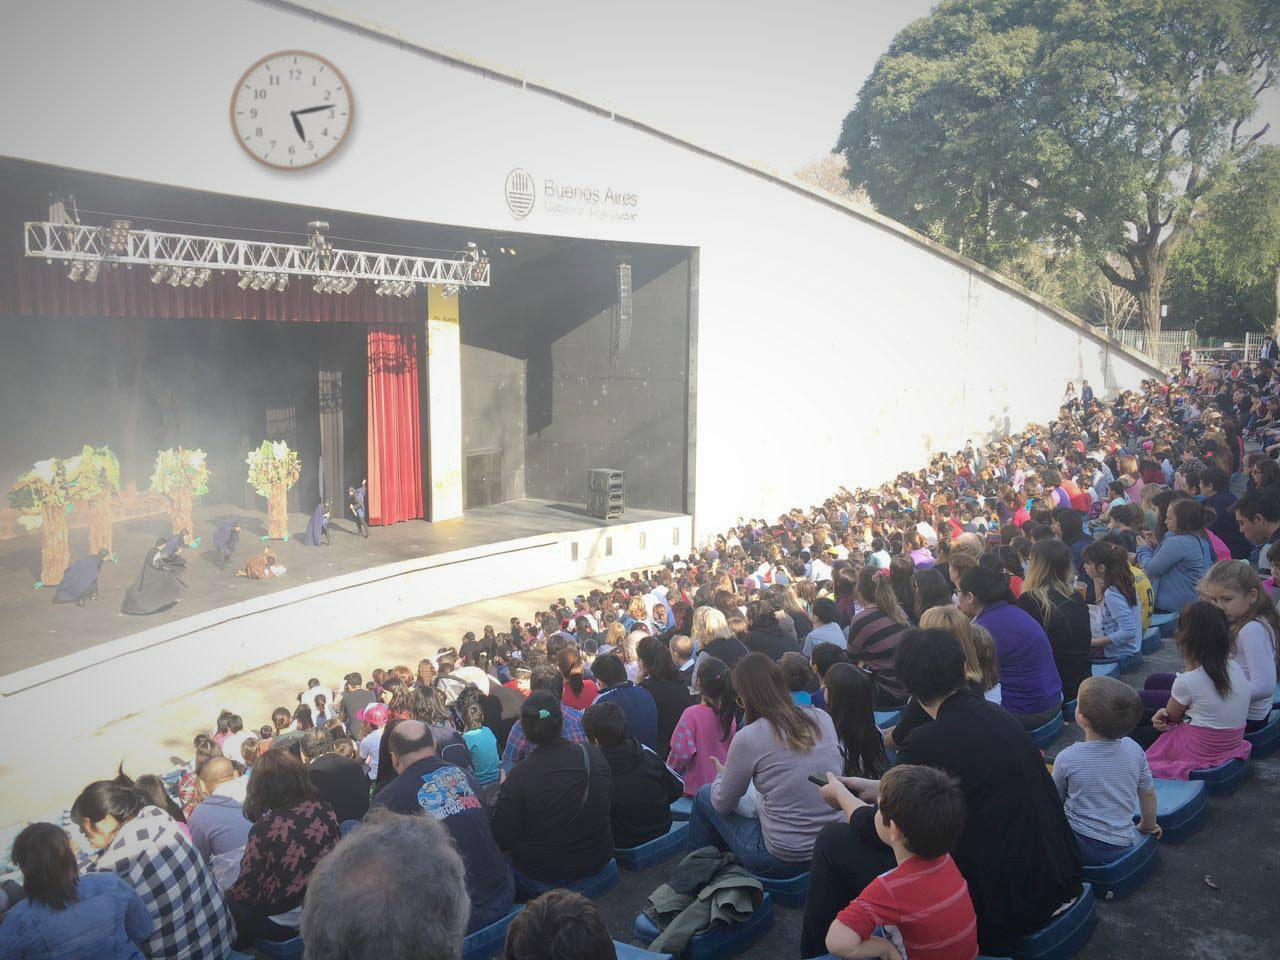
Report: 5:13
